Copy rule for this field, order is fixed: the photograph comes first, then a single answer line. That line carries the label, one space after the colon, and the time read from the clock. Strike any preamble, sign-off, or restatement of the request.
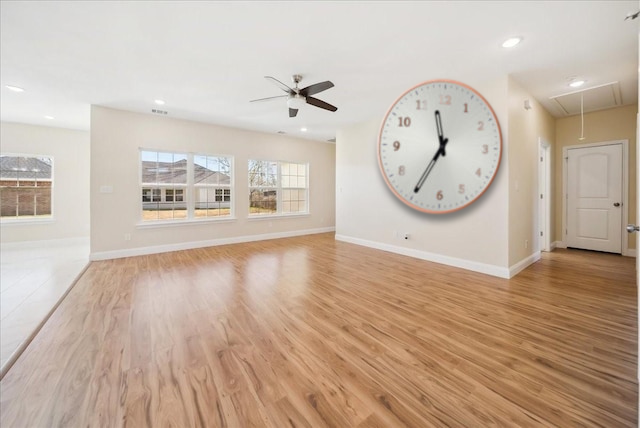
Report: 11:35
